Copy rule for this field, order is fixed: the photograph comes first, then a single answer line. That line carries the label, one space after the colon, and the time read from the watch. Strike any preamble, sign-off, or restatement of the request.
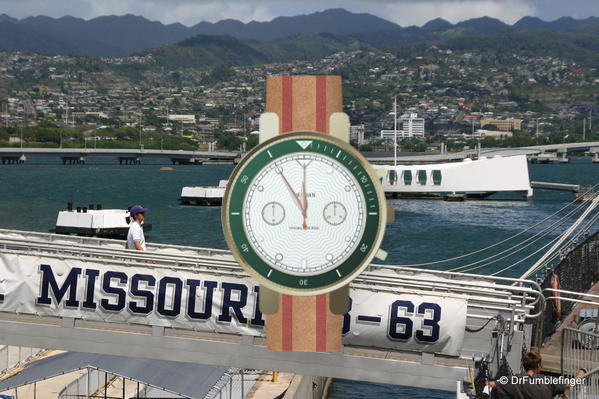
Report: 11:55
